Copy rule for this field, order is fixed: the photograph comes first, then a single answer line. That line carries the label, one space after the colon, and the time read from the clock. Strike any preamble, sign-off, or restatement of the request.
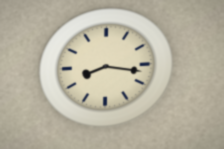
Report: 8:17
